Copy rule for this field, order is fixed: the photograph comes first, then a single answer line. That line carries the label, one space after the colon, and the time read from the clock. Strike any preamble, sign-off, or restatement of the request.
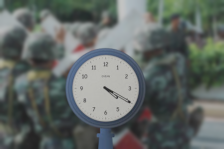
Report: 4:20
